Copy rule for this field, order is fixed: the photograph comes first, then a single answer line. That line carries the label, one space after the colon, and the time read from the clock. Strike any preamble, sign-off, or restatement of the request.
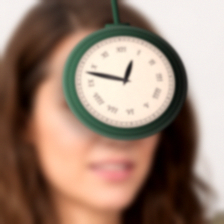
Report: 12:48
